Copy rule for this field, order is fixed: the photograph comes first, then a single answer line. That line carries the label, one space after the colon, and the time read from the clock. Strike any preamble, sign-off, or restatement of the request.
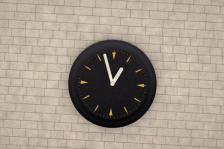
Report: 12:57
